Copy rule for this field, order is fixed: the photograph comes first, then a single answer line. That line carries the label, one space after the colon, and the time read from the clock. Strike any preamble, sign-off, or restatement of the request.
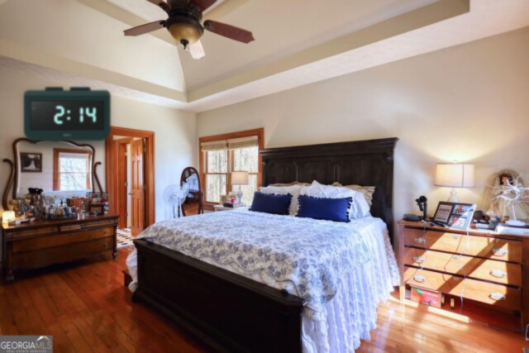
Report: 2:14
